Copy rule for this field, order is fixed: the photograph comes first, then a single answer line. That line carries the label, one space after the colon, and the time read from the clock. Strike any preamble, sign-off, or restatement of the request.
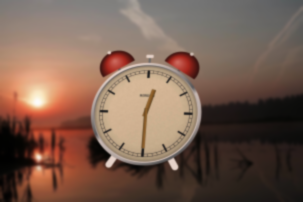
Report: 12:30
